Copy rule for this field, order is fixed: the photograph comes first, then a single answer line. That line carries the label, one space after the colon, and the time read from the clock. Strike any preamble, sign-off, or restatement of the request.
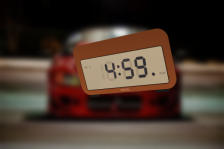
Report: 4:59
